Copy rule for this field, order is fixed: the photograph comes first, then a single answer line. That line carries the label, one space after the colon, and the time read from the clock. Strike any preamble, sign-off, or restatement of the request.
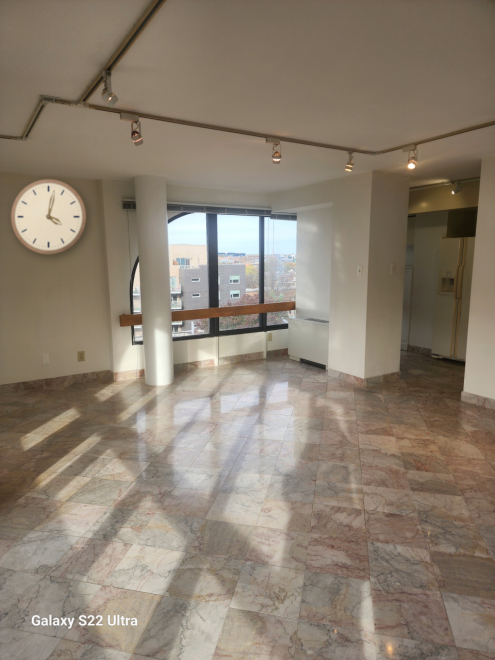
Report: 4:02
